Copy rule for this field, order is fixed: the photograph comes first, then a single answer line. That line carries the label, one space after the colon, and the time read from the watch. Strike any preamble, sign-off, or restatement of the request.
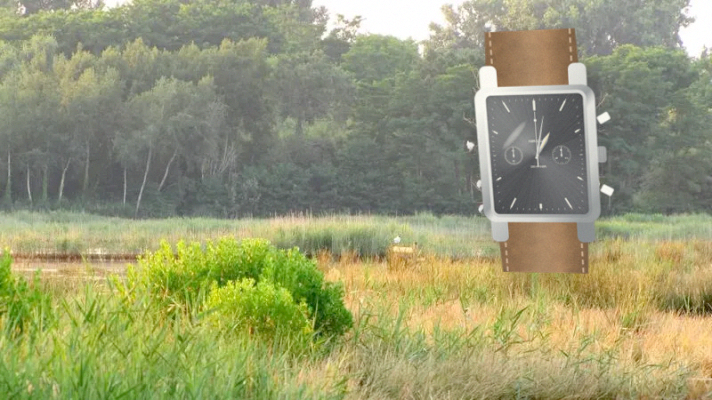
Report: 1:02
